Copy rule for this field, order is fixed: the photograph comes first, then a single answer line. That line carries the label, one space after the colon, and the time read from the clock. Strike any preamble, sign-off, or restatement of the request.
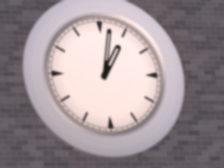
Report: 1:02
